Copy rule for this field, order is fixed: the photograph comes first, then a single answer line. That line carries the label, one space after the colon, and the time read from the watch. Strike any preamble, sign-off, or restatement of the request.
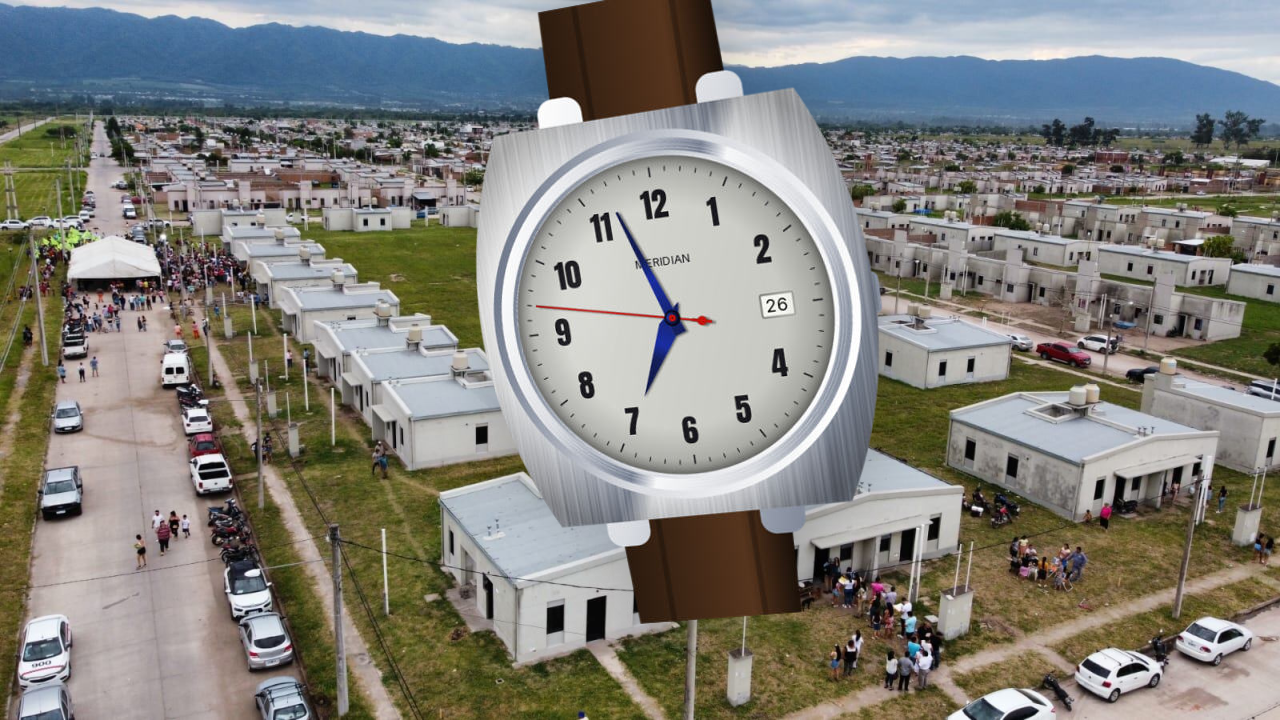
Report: 6:56:47
